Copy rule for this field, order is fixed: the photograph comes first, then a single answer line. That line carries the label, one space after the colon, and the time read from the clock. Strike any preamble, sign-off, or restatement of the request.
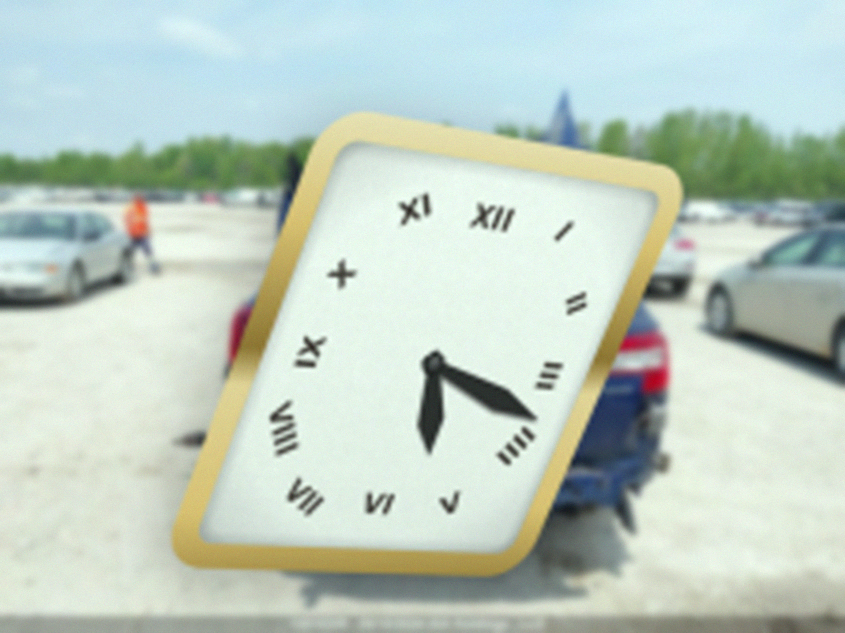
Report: 5:18
